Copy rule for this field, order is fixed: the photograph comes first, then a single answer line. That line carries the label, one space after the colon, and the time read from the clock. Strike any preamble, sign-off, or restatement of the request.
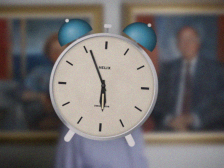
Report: 5:56
